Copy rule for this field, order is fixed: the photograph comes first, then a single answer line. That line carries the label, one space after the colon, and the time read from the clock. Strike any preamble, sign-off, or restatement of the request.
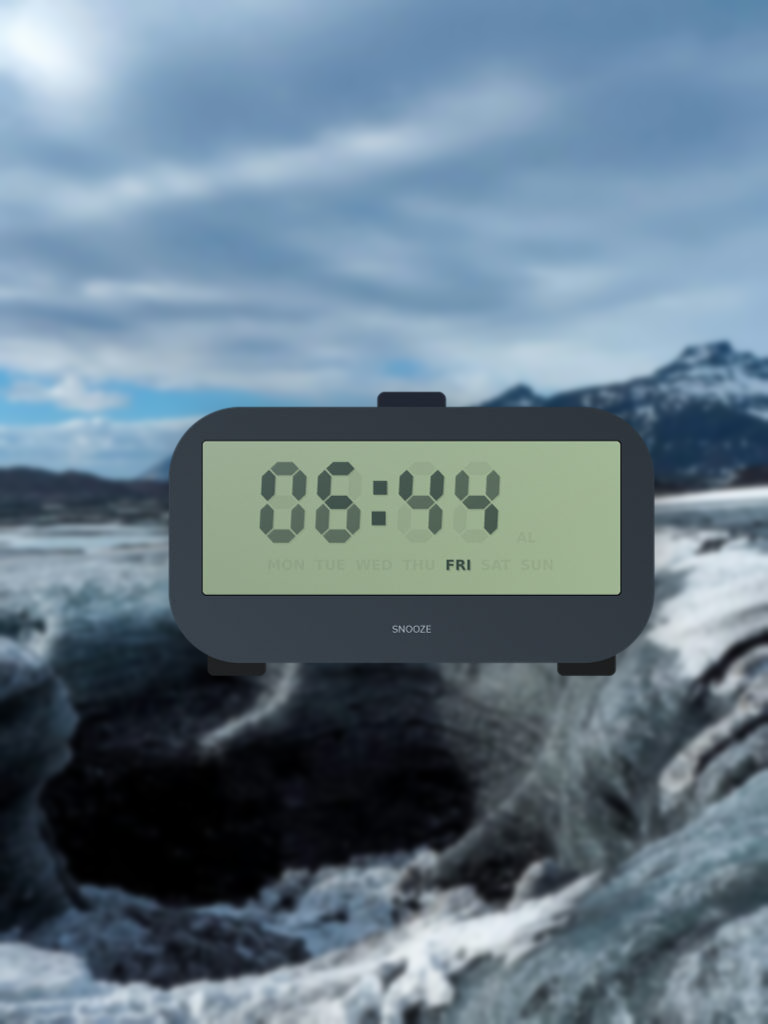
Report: 6:44
